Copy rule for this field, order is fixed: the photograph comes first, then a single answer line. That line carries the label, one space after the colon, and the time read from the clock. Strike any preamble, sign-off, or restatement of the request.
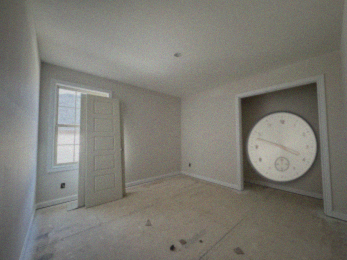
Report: 3:48
